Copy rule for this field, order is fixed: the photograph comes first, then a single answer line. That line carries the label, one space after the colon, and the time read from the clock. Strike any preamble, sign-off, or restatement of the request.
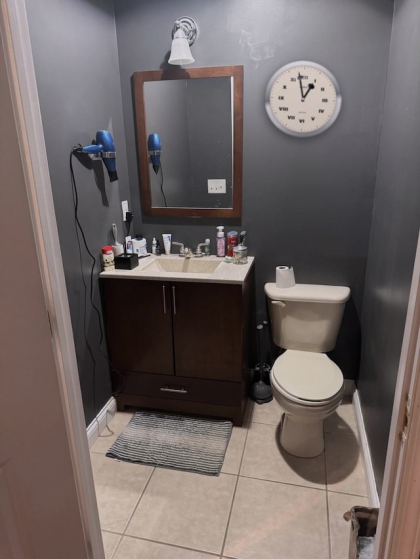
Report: 12:58
